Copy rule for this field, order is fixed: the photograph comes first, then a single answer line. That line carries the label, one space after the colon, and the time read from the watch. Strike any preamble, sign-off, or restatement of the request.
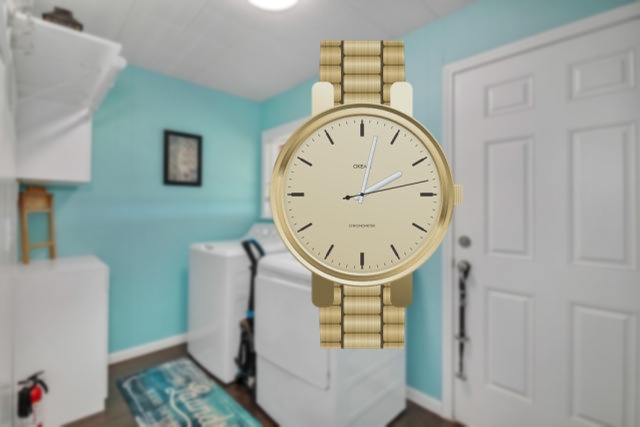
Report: 2:02:13
